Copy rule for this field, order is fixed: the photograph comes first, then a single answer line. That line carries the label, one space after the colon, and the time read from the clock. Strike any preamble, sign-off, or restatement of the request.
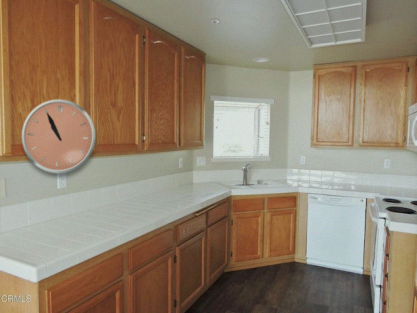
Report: 10:55
